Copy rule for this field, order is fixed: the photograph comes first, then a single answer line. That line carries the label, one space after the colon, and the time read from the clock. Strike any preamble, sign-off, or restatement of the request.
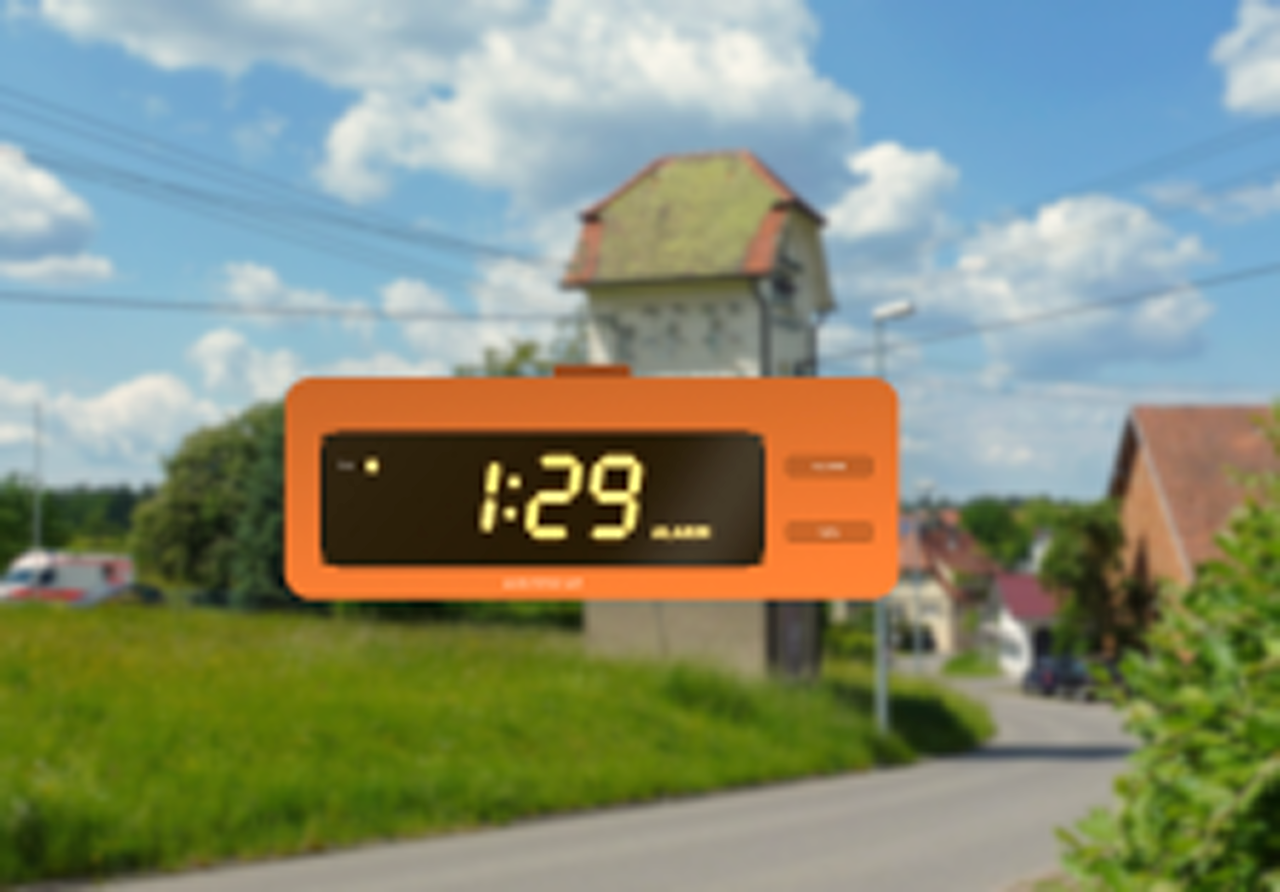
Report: 1:29
